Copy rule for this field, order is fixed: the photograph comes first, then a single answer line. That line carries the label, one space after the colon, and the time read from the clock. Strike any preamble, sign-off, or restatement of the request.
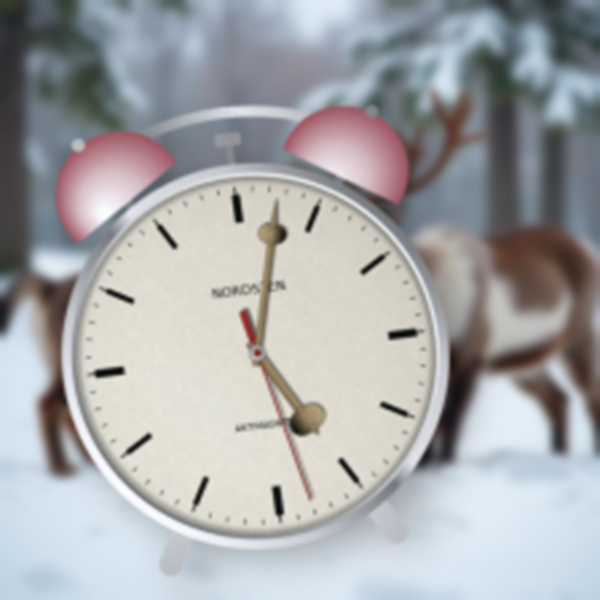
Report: 5:02:28
